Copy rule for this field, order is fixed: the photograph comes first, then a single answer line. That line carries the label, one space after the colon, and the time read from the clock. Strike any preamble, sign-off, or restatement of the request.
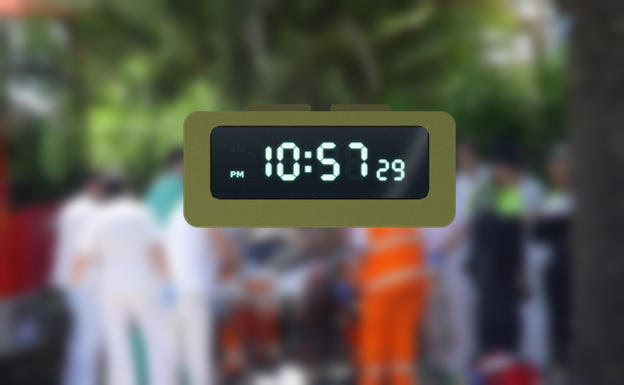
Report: 10:57:29
